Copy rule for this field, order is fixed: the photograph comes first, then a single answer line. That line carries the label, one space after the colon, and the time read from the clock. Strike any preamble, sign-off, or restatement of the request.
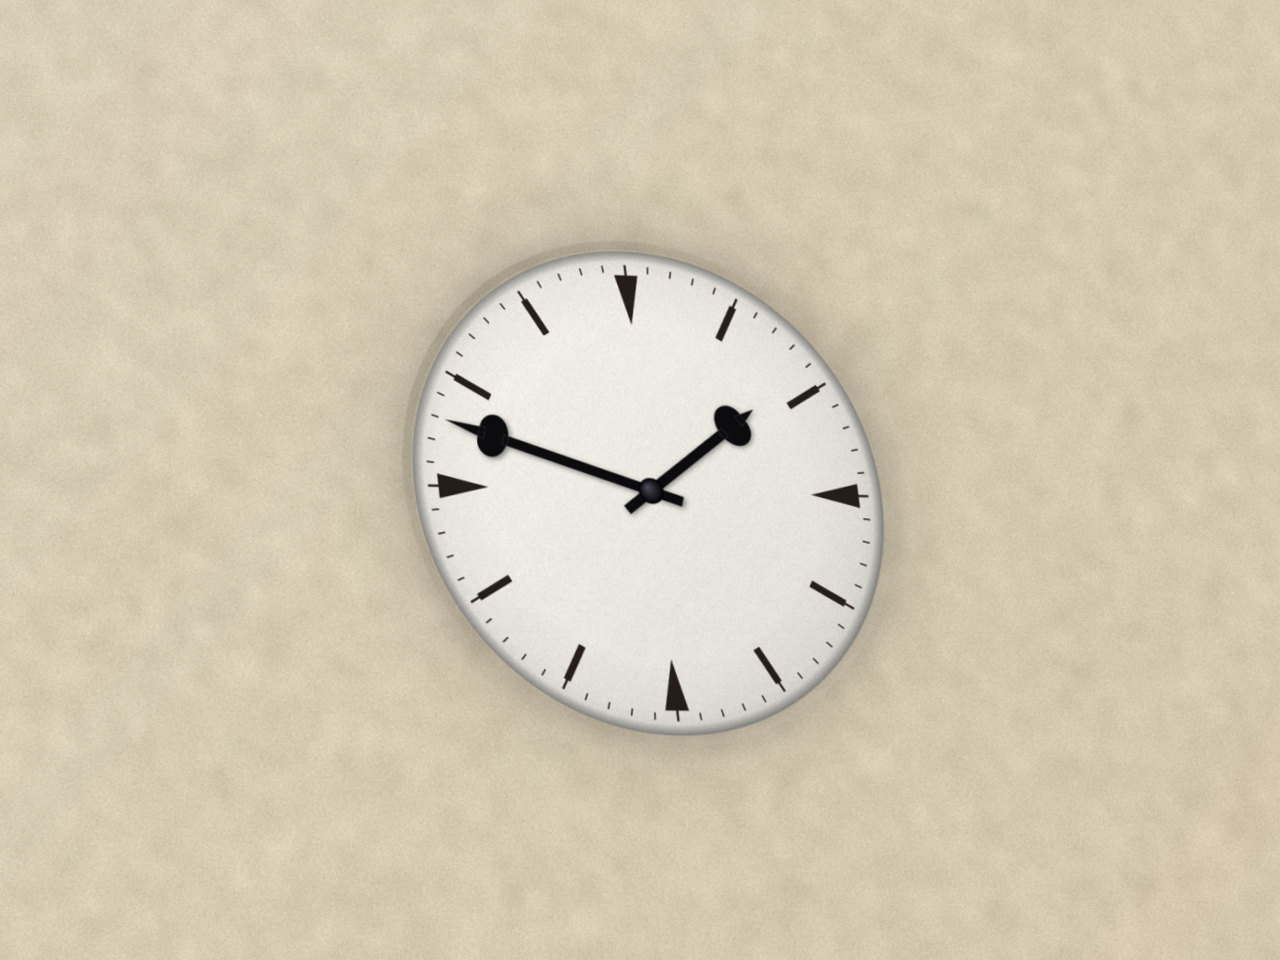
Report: 1:48
